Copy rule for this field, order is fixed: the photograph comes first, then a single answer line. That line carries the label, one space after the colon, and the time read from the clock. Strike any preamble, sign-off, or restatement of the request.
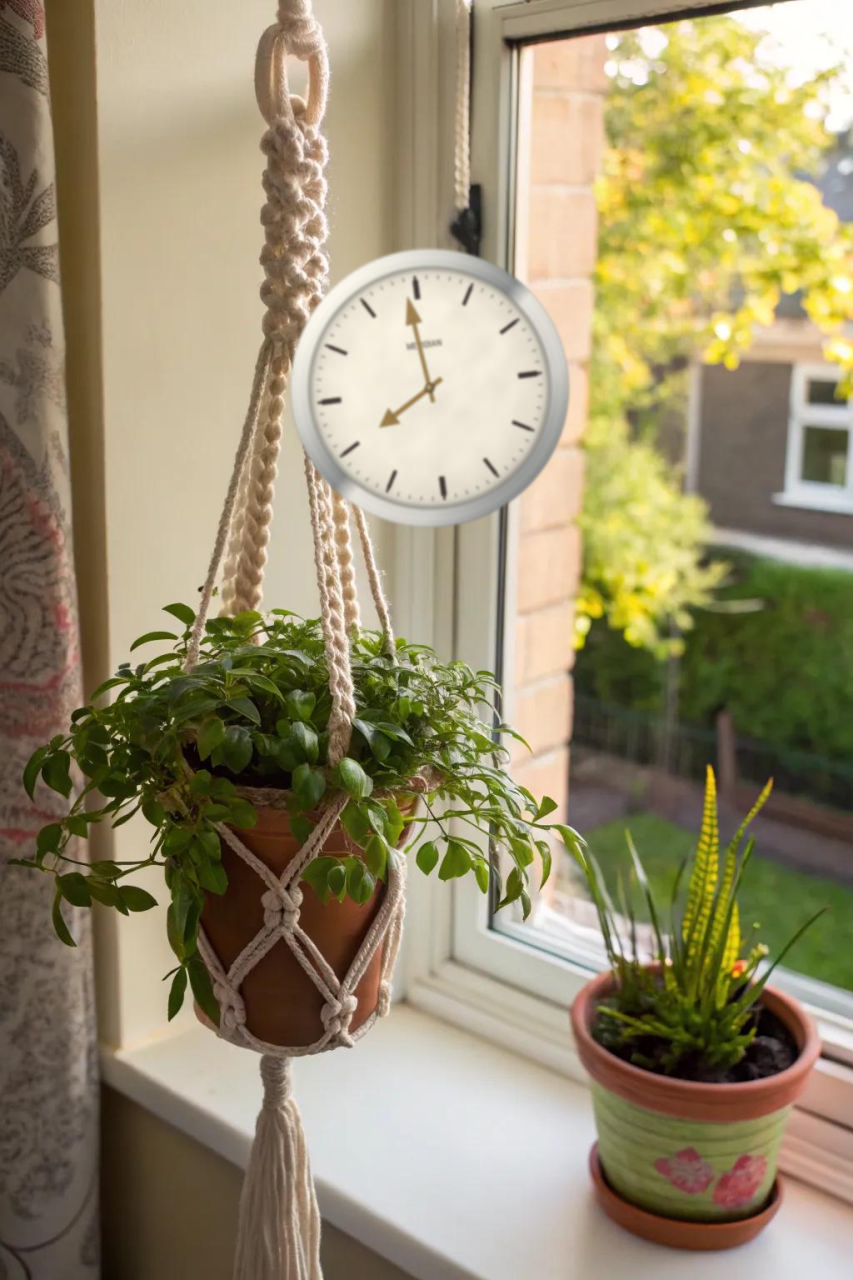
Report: 7:59
